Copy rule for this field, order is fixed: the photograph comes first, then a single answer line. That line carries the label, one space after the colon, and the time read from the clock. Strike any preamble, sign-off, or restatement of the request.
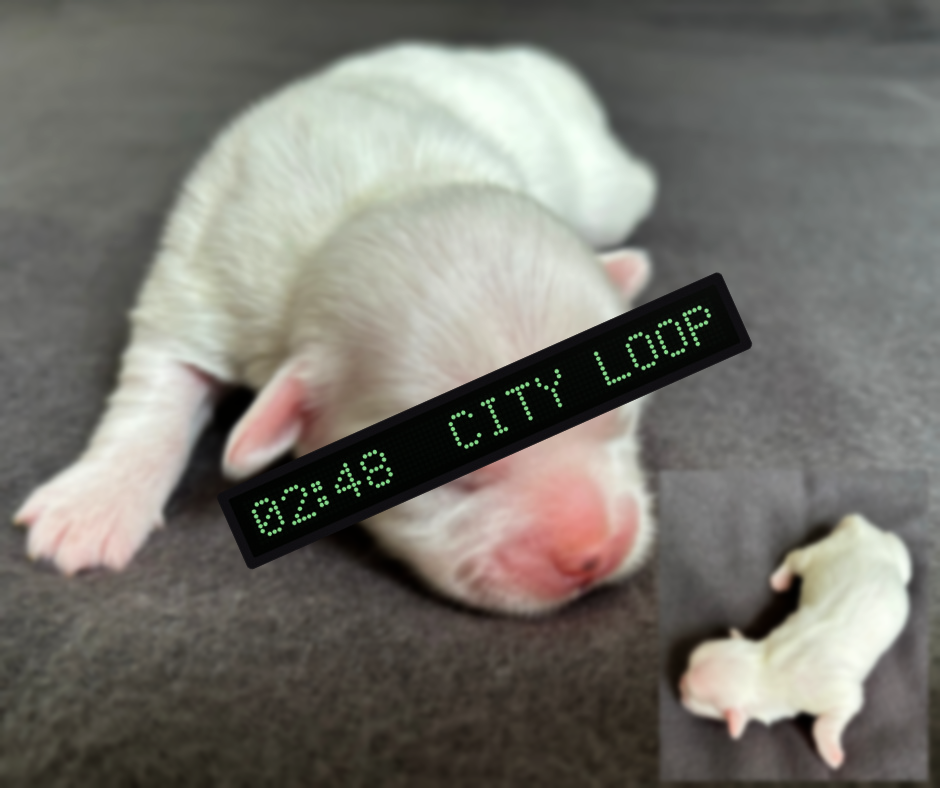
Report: 2:48
